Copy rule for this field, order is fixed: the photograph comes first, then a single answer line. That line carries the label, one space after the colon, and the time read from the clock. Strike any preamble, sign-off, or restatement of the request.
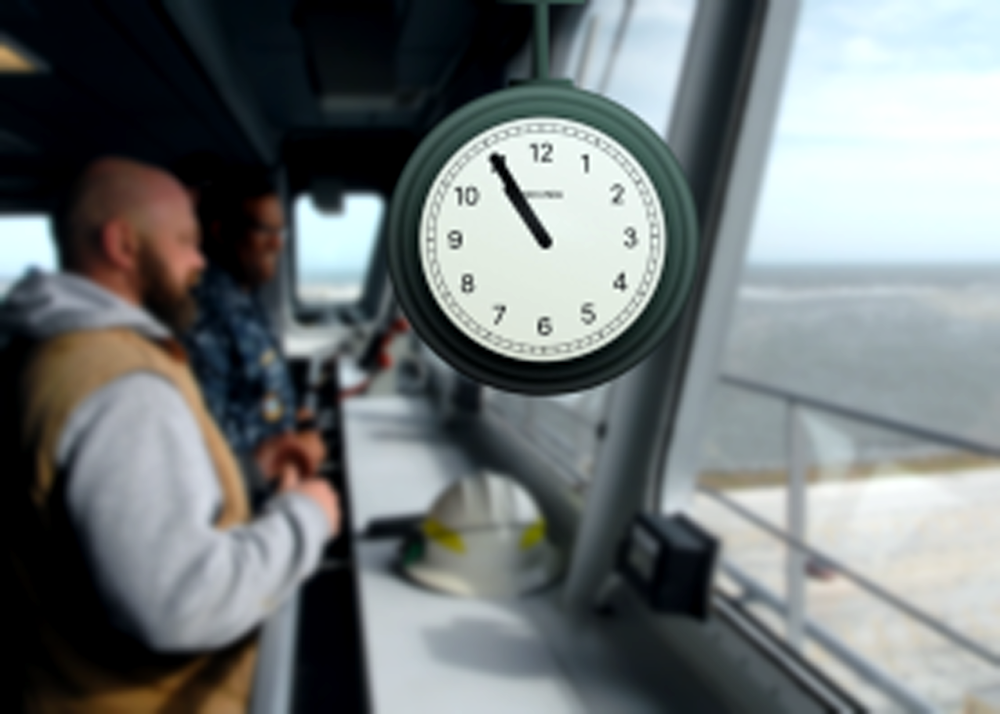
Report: 10:55
